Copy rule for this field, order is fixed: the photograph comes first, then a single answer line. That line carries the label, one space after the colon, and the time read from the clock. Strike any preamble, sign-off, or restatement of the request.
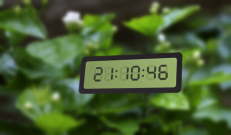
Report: 21:10:46
